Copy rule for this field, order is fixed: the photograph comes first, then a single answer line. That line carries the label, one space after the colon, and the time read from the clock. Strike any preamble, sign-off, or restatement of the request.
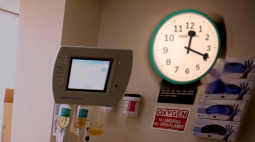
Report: 12:19
